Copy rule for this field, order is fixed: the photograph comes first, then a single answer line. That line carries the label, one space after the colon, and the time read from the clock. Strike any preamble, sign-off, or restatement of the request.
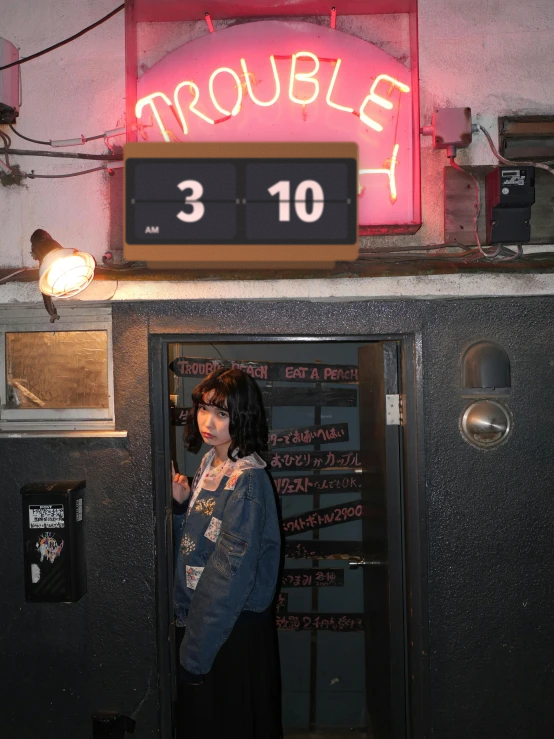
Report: 3:10
